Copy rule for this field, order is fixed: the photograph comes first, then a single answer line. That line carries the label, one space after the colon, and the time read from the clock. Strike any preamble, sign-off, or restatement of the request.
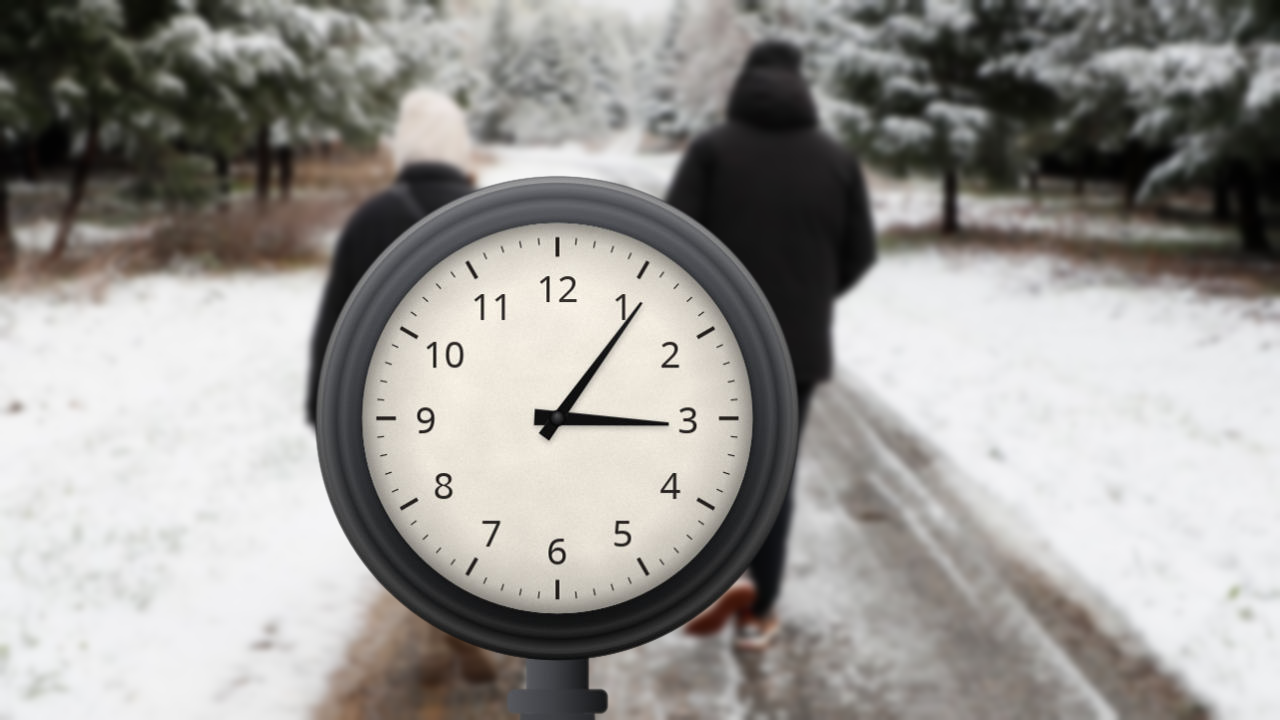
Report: 3:06
